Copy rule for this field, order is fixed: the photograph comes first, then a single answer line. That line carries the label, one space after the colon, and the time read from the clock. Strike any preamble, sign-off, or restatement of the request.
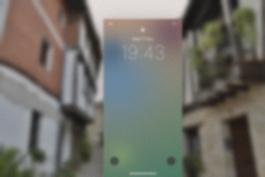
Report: 19:43
